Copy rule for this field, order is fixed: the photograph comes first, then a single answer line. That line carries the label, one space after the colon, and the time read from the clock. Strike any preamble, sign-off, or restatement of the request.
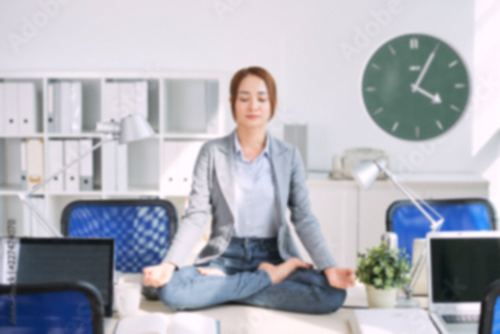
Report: 4:05
